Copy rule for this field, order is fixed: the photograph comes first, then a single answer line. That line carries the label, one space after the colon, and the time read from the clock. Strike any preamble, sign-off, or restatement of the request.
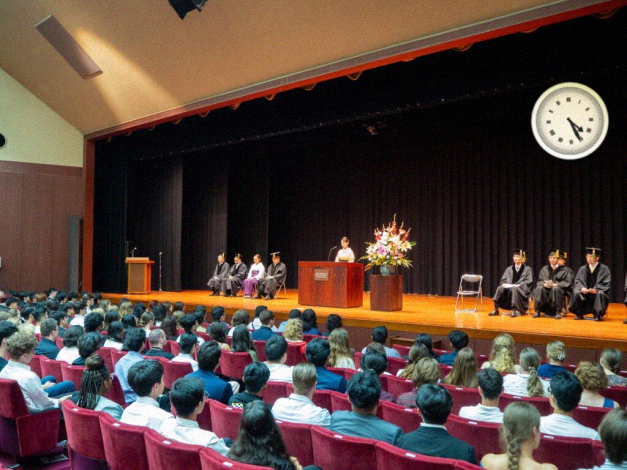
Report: 4:26
